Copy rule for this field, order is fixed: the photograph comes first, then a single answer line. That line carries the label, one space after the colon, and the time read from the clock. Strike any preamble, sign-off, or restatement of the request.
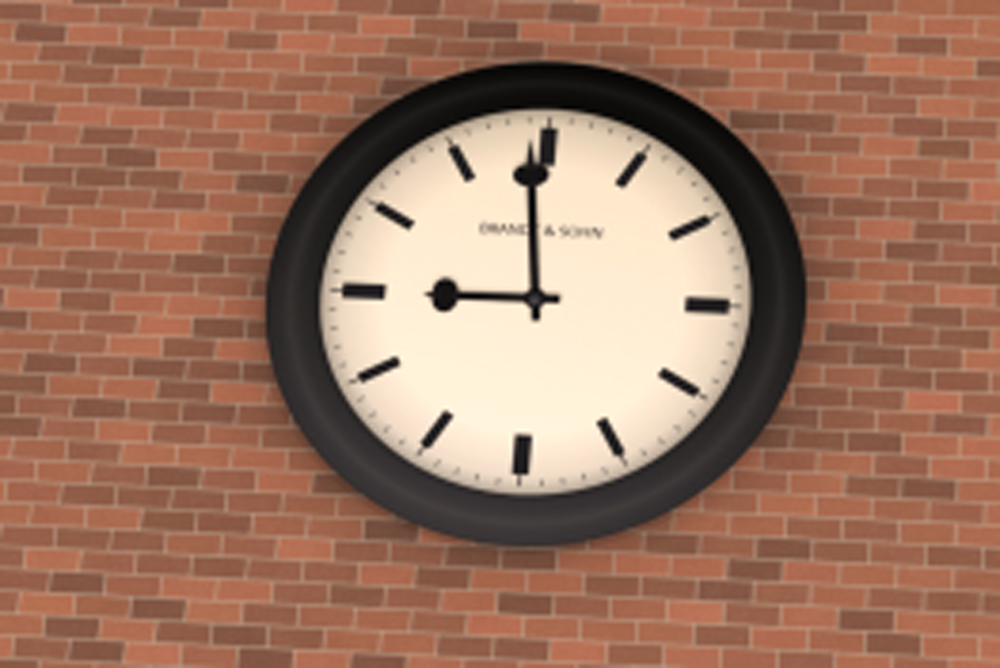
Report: 8:59
